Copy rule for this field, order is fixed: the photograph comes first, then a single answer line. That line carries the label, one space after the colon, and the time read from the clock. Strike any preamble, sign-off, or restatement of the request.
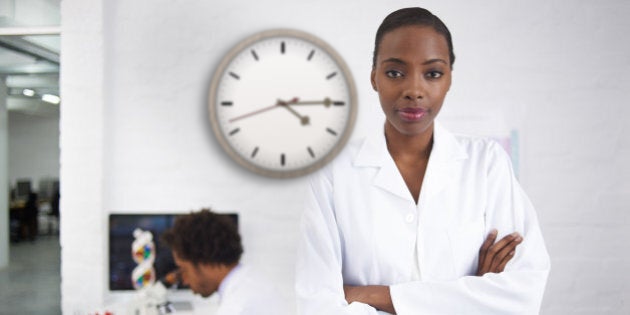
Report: 4:14:42
